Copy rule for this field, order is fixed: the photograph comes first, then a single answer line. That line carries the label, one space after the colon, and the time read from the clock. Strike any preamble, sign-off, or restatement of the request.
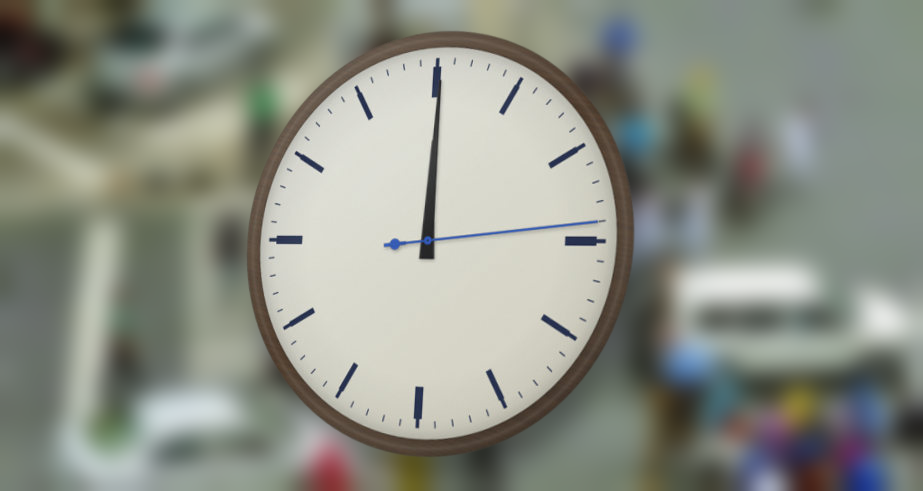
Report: 12:00:14
